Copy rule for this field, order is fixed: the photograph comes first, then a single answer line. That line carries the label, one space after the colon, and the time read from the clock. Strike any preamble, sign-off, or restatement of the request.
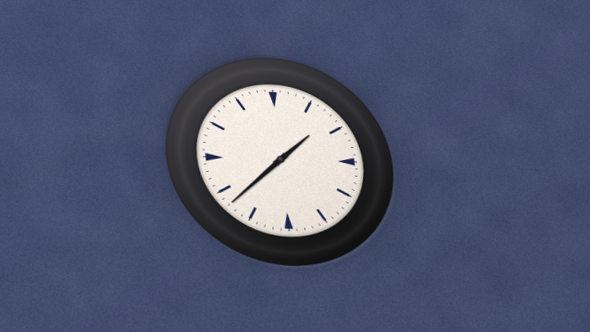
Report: 1:38
